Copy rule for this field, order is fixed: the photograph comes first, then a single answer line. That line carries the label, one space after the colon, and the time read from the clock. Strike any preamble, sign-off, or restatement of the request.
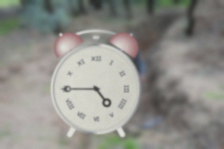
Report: 4:45
